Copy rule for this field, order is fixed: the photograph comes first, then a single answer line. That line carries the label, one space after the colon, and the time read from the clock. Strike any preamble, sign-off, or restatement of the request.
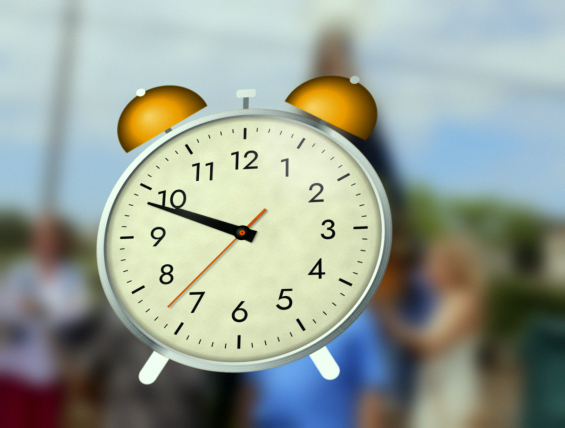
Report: 9:48:37
